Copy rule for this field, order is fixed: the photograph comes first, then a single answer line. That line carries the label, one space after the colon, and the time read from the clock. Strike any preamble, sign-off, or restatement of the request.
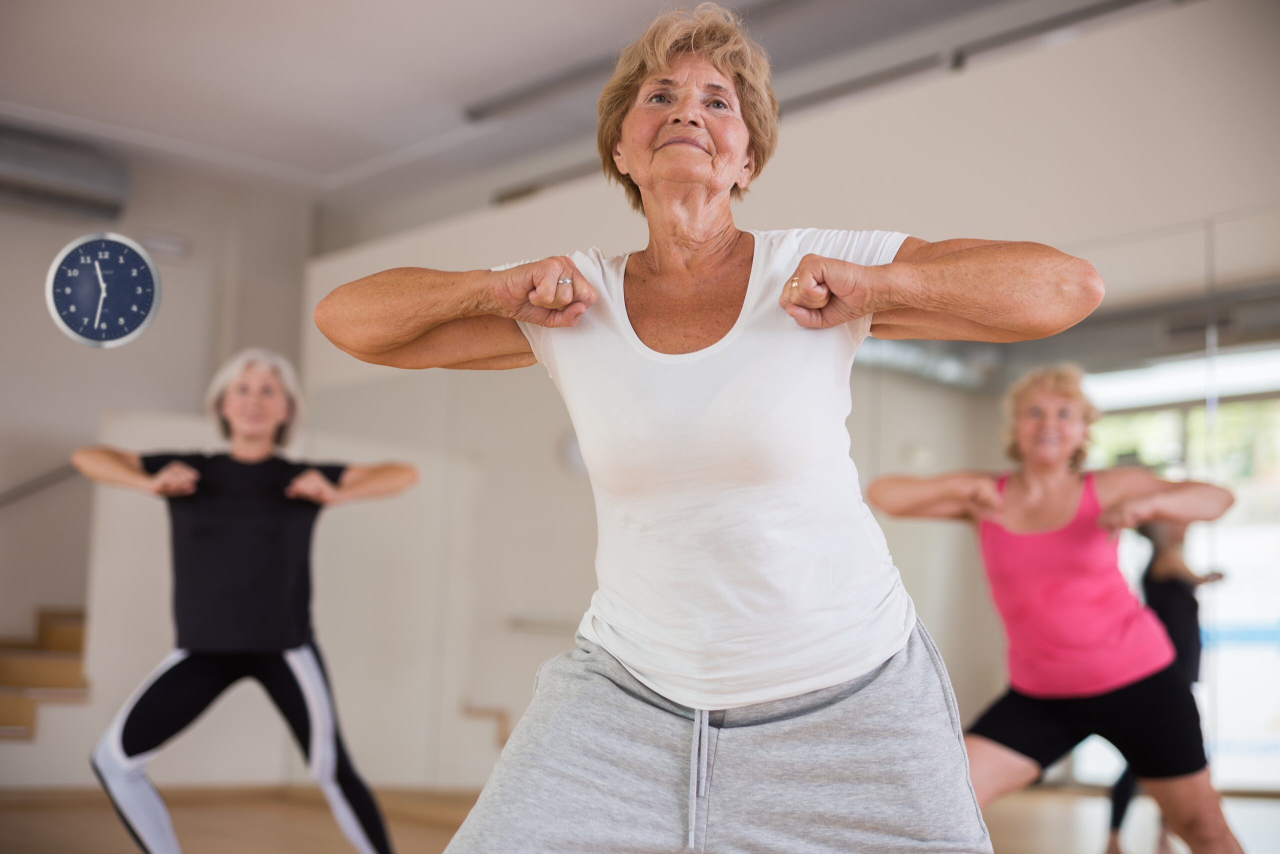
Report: 11:32
